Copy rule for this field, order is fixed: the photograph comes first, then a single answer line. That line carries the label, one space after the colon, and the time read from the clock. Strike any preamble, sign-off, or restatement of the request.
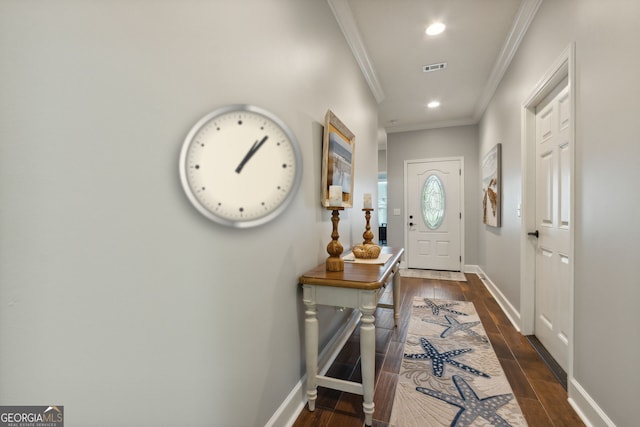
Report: 1:07
